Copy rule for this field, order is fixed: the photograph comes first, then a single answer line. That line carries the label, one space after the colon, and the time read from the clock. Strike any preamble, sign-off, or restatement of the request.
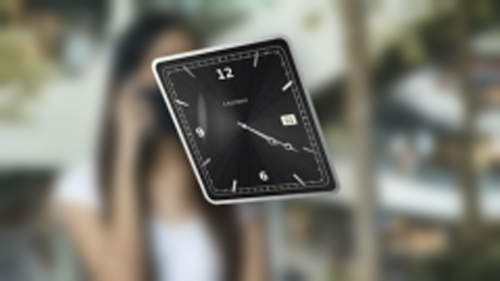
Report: 4:21
